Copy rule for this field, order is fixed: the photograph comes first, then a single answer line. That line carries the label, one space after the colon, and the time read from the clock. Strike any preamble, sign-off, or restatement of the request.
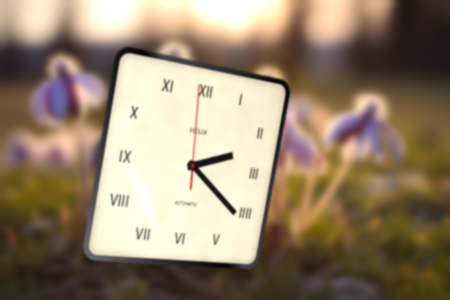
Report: 2:20:59
